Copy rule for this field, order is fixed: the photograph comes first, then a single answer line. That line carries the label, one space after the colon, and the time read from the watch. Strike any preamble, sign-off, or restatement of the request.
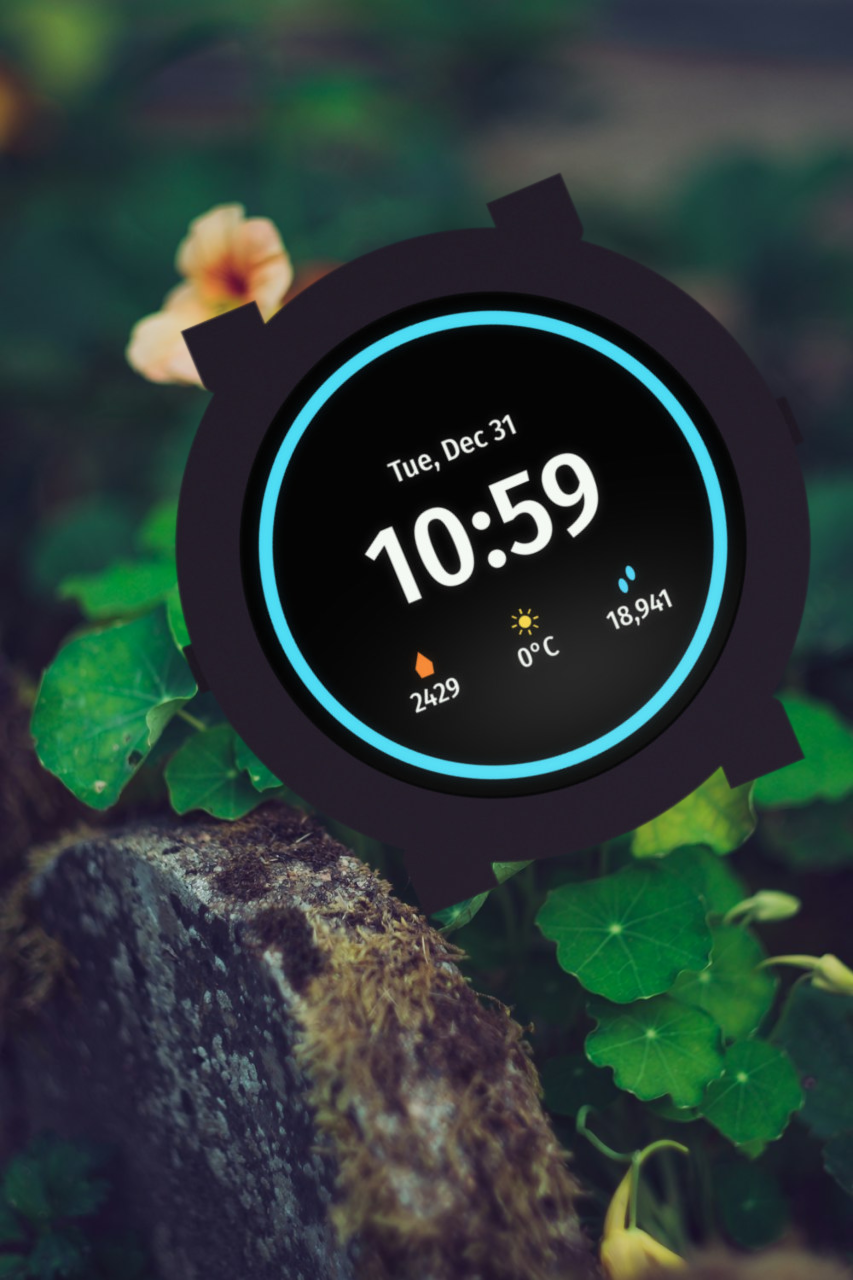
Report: 10:59
